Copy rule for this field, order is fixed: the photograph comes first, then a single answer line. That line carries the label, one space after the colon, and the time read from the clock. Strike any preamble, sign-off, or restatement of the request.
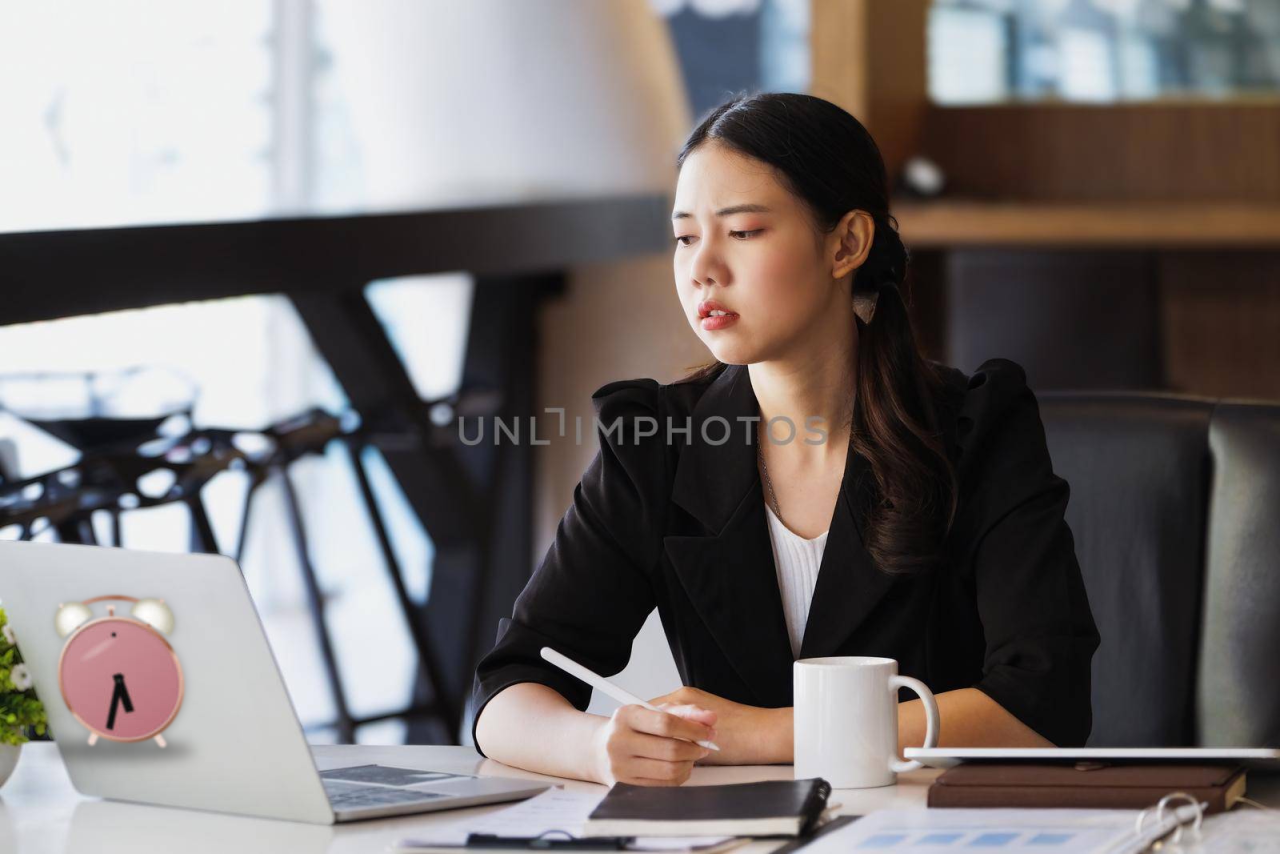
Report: 5:33
